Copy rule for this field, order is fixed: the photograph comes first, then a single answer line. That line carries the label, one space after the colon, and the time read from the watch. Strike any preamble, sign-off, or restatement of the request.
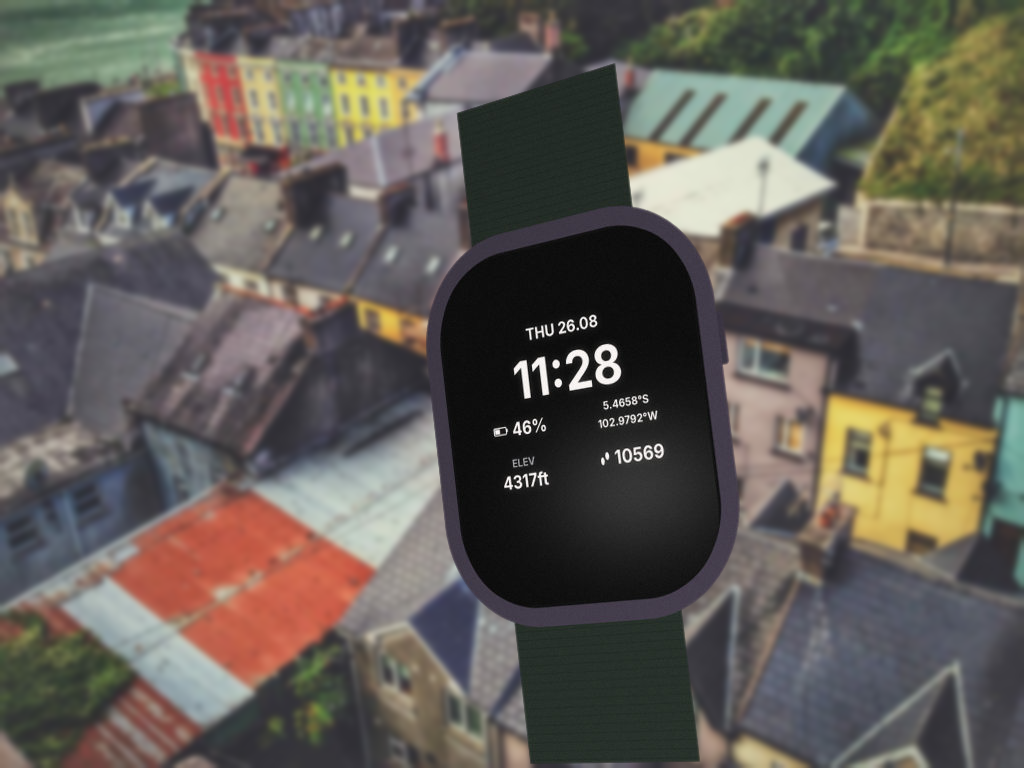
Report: 11:28
